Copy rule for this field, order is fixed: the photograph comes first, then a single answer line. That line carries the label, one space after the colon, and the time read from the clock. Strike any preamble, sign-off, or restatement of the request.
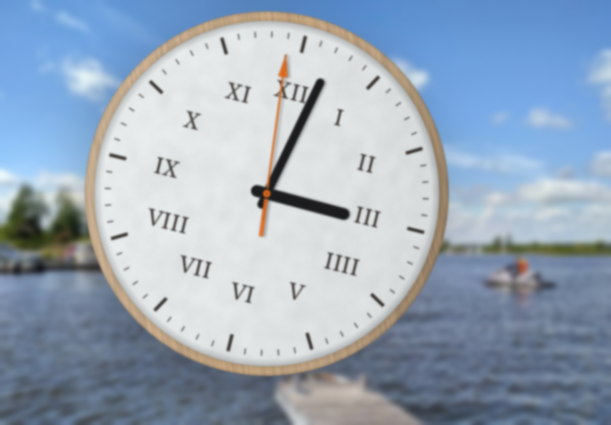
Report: 3:01:59
